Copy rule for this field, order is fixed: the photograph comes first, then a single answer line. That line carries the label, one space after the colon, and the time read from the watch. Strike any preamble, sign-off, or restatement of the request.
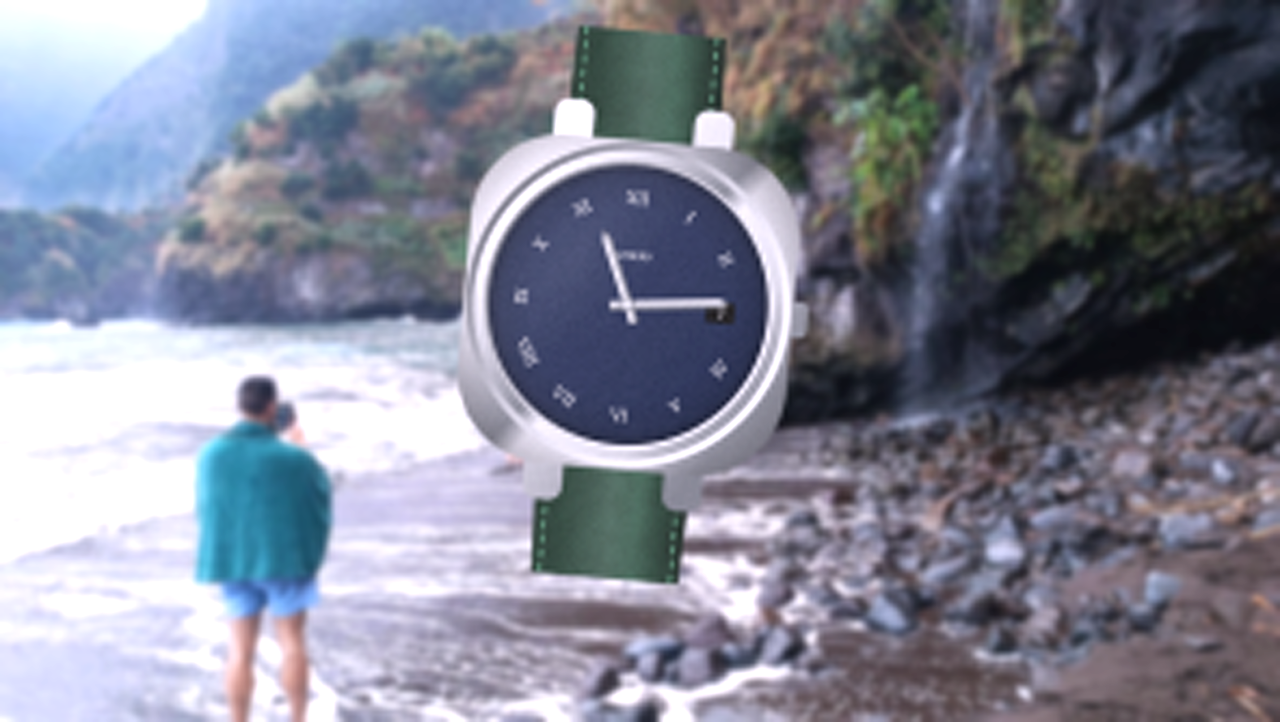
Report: 11:14
